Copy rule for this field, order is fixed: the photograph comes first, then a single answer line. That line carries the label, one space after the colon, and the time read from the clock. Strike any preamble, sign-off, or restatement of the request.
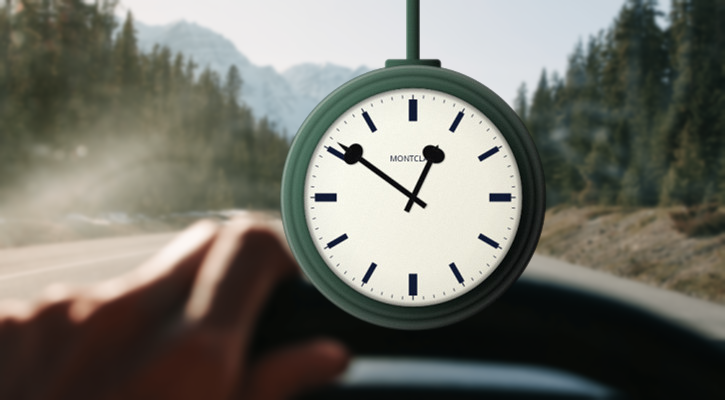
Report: 12:51
